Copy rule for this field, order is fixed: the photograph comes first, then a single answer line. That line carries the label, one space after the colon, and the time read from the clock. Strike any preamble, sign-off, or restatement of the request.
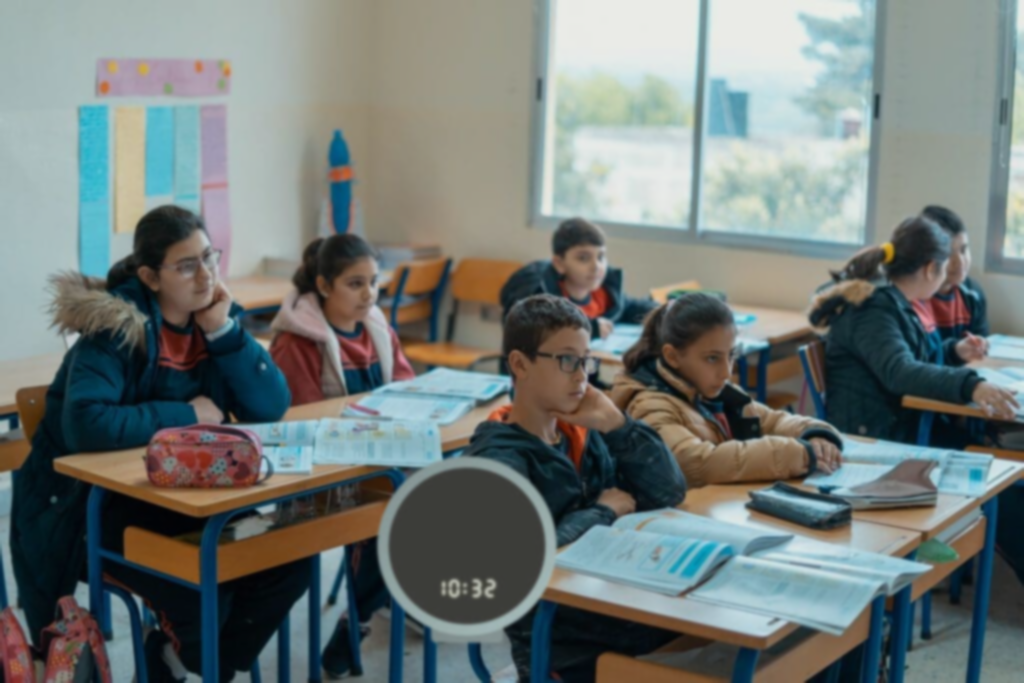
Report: 10:32
